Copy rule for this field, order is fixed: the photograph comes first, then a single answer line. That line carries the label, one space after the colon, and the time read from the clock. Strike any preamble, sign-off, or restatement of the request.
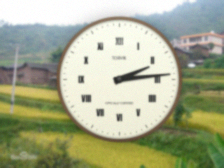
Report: 2:14
